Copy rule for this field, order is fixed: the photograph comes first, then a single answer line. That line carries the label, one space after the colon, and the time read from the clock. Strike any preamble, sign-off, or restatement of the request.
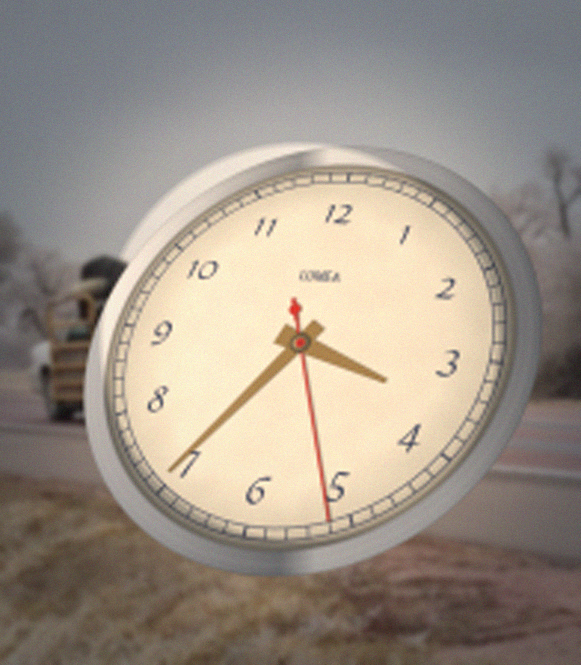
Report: 3:35:26
